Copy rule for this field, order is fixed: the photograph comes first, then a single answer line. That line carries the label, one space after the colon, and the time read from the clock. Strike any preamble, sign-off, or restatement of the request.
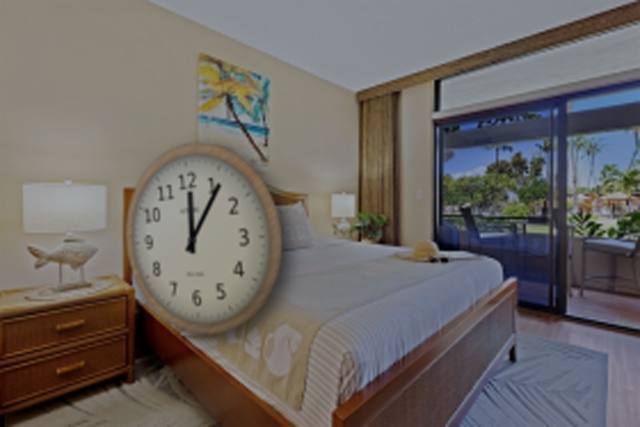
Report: 12:06
